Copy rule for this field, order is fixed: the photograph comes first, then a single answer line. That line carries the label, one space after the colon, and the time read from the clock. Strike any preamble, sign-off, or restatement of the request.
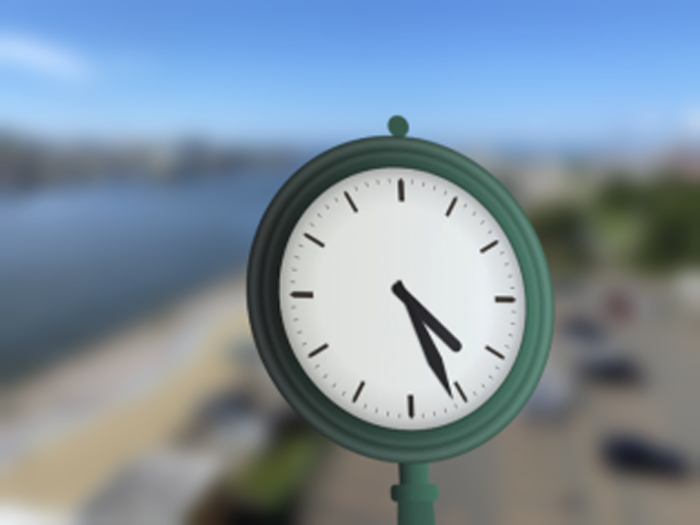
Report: 4:26
